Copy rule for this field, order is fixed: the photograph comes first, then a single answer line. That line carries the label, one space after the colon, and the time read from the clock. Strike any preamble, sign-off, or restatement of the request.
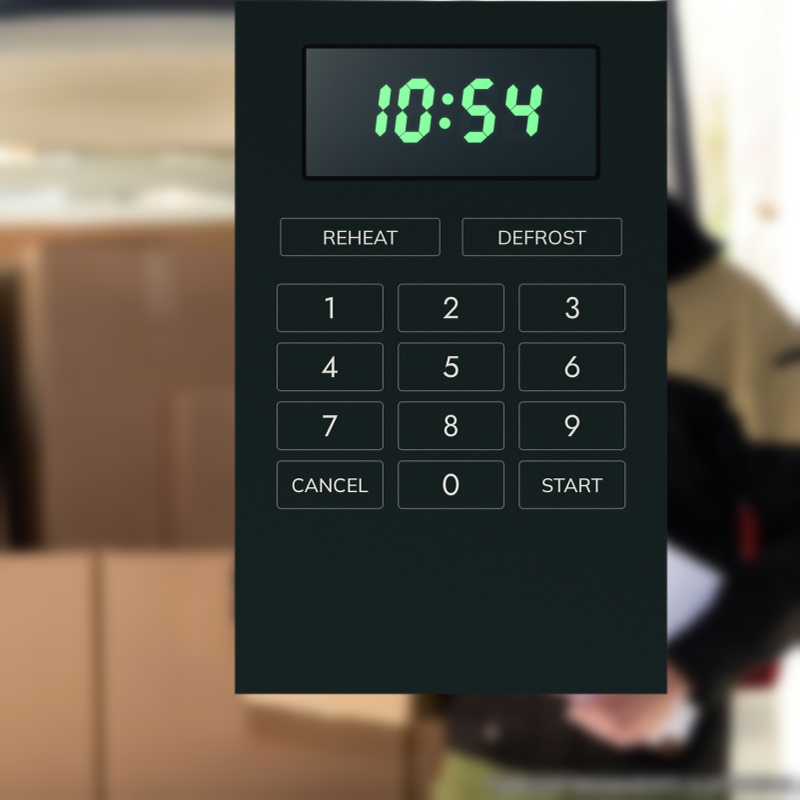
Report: 10:54
